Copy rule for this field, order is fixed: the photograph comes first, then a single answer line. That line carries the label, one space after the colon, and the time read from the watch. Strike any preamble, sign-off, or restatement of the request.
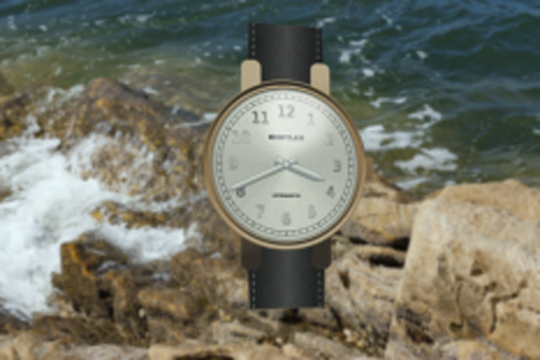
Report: 3:41
